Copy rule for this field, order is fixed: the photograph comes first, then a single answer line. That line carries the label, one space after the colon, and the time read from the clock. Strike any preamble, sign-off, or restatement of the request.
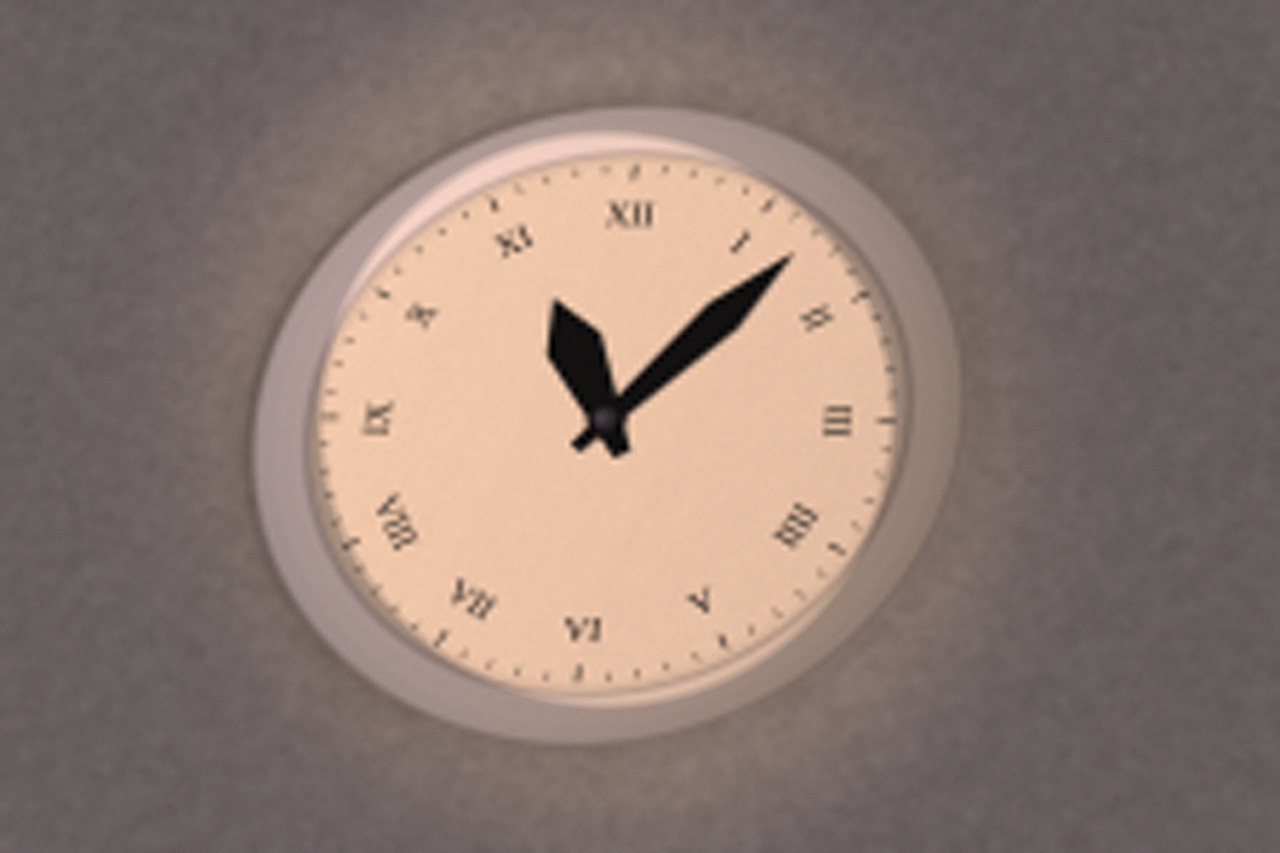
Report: 11:07
